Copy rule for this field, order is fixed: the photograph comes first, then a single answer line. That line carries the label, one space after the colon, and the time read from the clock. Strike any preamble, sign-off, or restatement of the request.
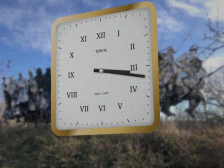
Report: 3:17
